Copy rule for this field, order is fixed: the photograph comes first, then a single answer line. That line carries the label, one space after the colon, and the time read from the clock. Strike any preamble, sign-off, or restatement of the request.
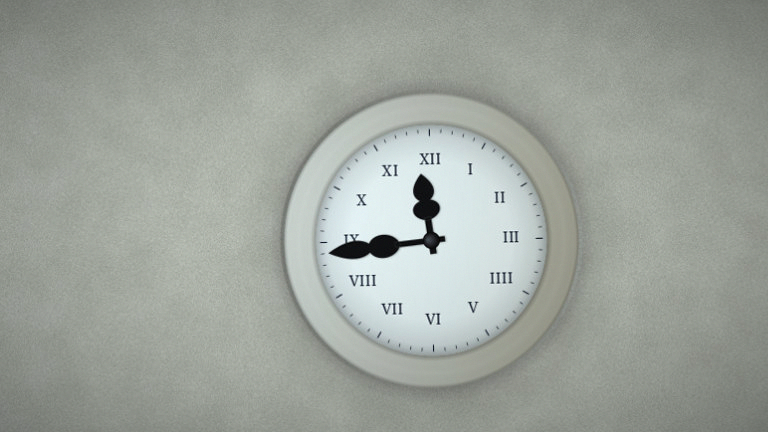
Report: 11:44
